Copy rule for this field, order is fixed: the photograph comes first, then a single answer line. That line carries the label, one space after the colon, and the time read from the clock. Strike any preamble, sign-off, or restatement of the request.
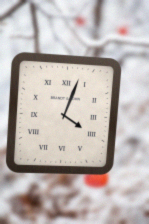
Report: 4:03
